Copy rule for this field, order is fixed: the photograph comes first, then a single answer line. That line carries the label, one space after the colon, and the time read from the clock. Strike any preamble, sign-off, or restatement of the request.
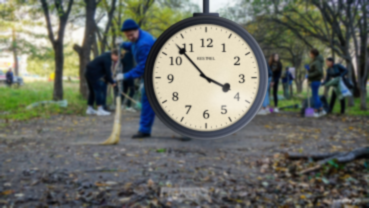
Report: 3:53
